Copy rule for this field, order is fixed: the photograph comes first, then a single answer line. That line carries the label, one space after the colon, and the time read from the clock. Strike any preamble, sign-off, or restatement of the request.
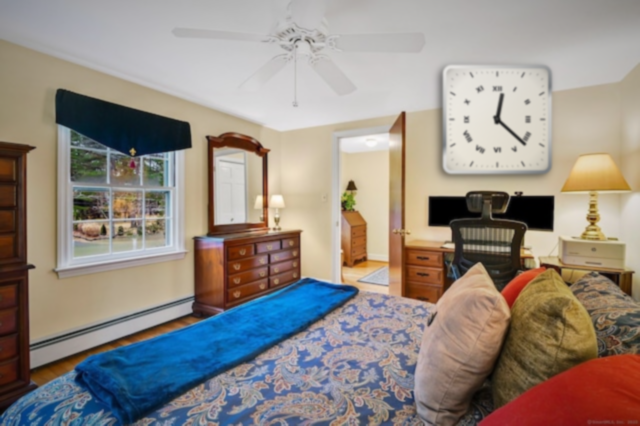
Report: 12:22
